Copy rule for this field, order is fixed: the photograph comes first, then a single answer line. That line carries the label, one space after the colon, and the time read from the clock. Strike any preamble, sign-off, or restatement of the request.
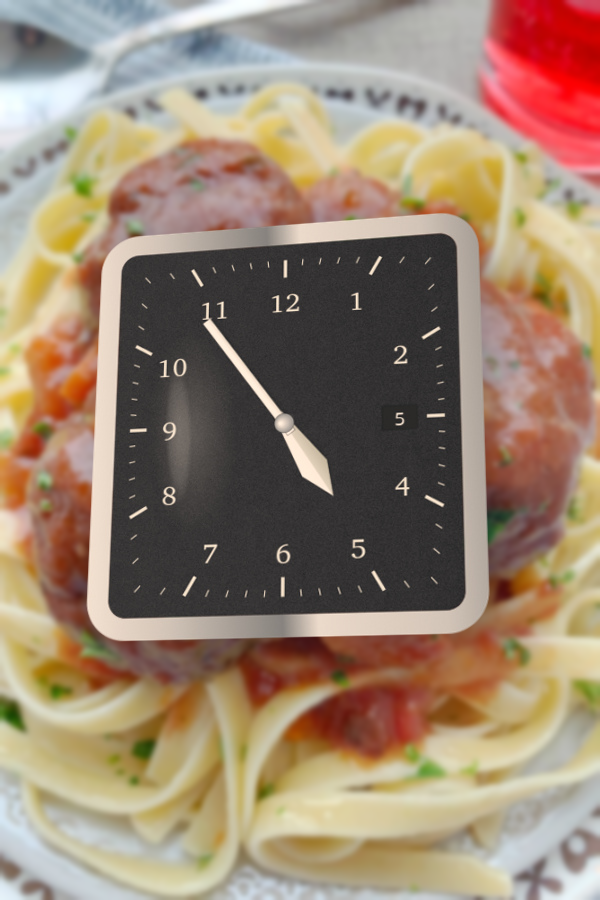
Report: 4:54
